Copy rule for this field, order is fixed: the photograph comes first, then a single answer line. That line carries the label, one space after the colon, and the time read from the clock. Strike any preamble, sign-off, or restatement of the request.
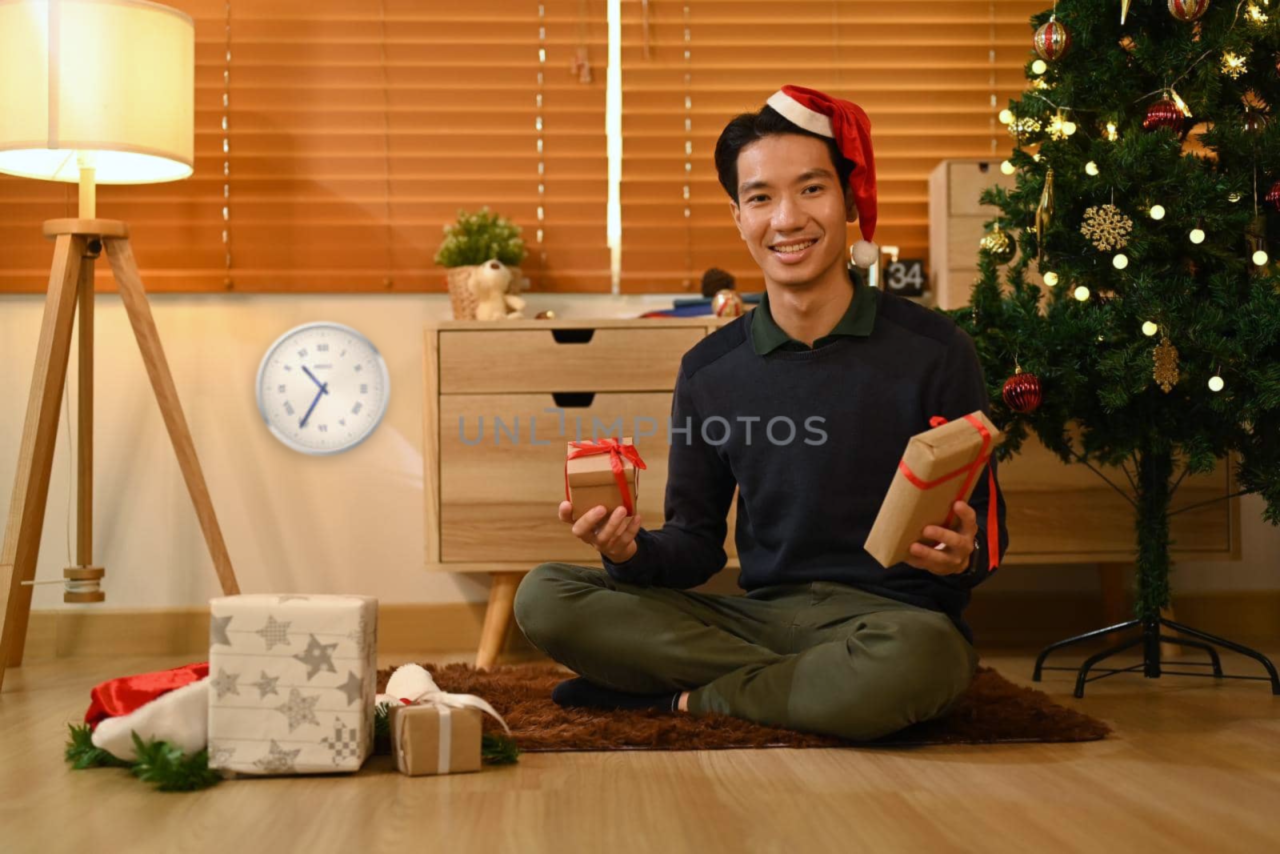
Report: 10:35
